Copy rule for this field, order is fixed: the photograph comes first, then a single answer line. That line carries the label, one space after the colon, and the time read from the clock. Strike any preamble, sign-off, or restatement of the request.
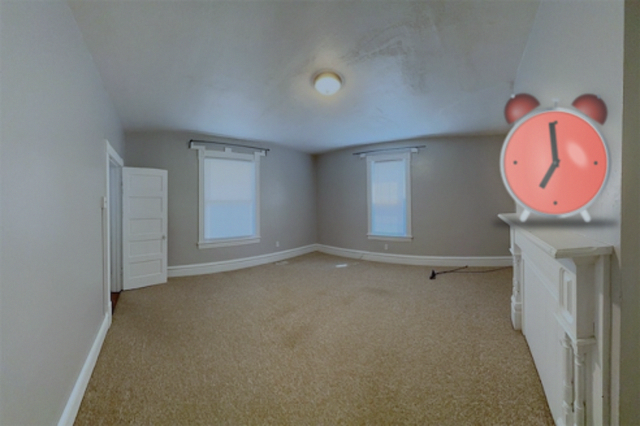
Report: 6:59
